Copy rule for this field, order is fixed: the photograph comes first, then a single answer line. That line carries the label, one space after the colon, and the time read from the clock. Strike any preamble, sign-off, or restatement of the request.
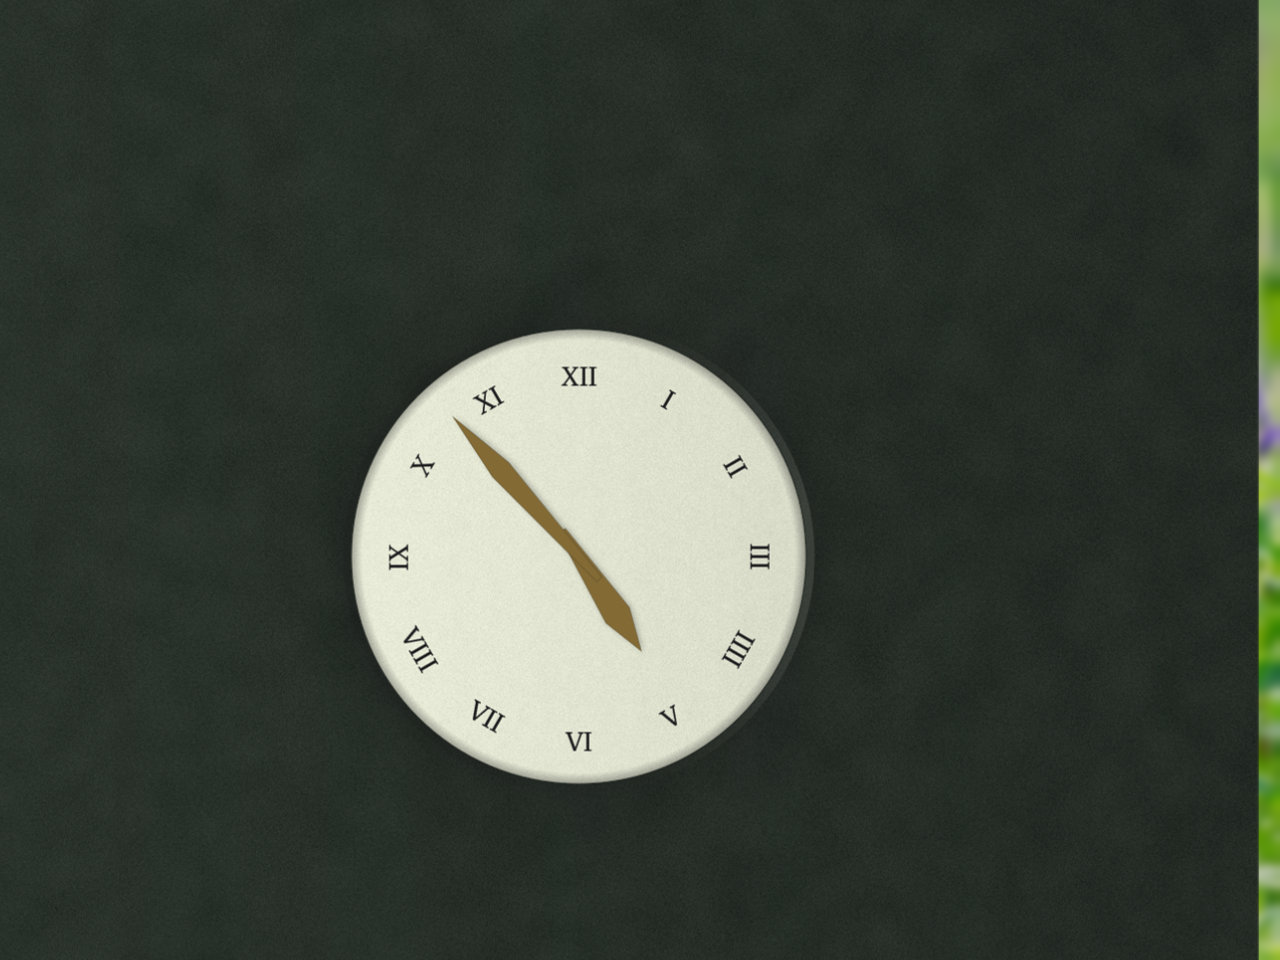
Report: 4:53
